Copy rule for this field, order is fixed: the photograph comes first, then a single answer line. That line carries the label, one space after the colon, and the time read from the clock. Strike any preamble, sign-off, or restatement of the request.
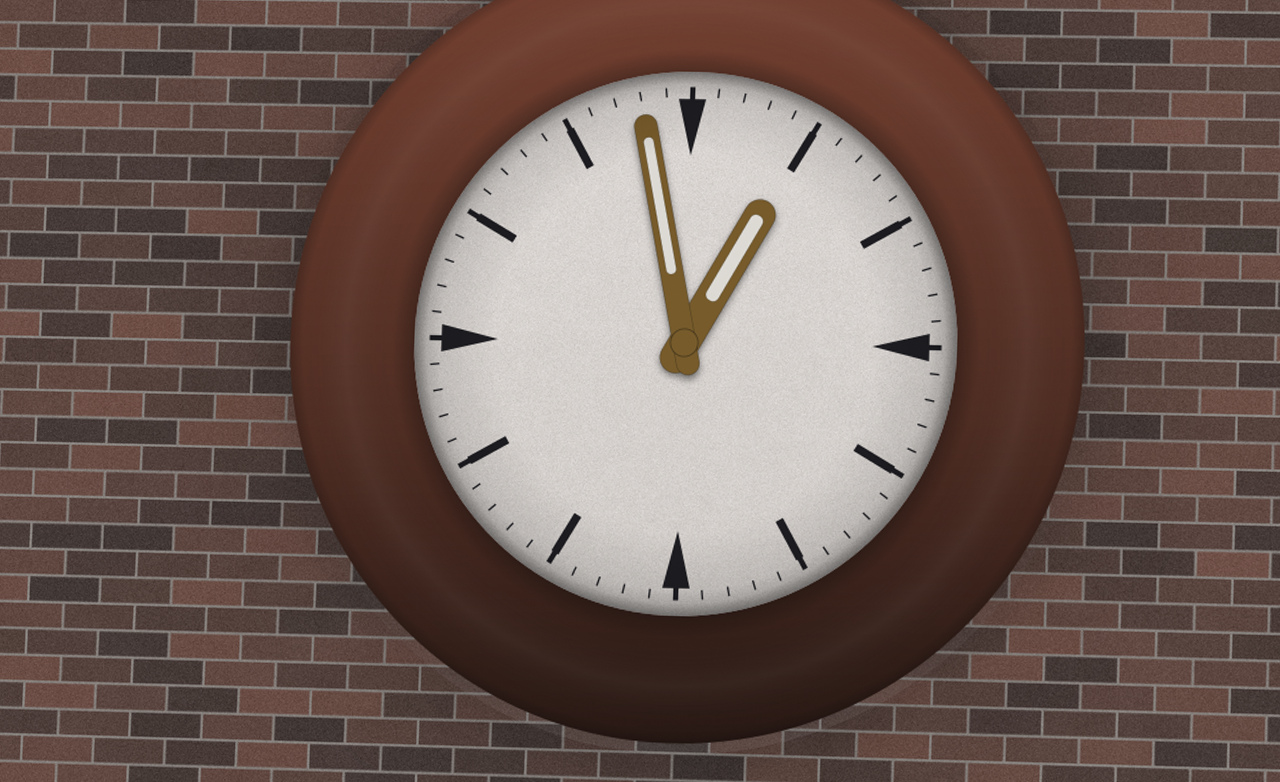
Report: 12:58
